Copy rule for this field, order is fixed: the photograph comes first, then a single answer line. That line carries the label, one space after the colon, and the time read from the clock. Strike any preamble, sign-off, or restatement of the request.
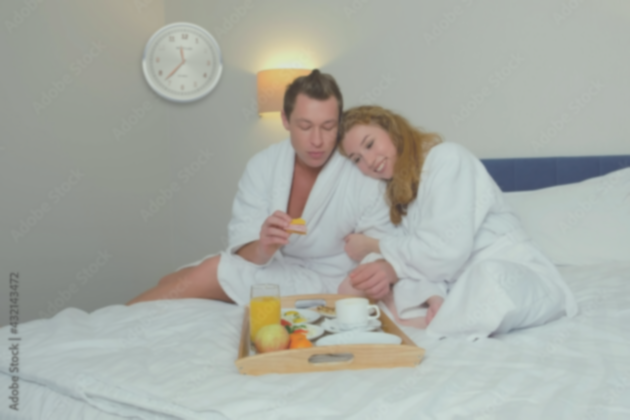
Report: 11:37
